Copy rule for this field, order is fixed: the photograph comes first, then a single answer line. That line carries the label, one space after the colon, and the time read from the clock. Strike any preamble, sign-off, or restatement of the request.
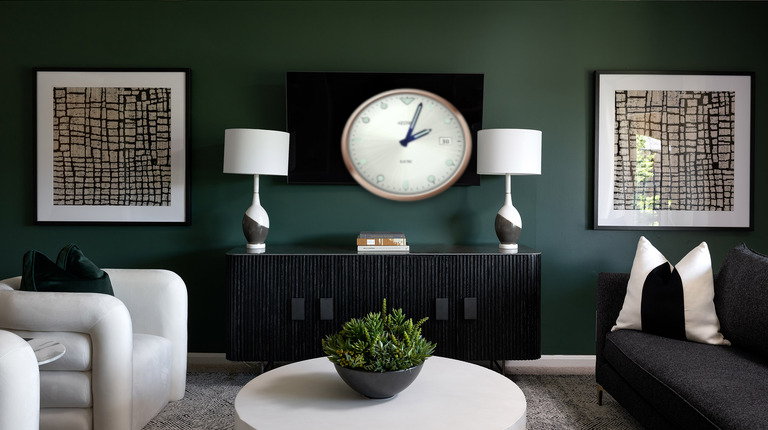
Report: 2:03
